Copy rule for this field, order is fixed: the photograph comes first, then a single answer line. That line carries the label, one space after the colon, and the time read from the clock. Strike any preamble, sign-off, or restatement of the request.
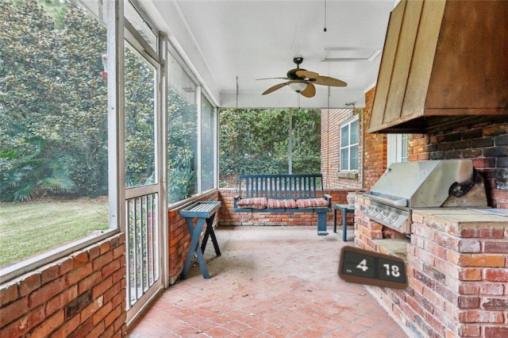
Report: 4:18
